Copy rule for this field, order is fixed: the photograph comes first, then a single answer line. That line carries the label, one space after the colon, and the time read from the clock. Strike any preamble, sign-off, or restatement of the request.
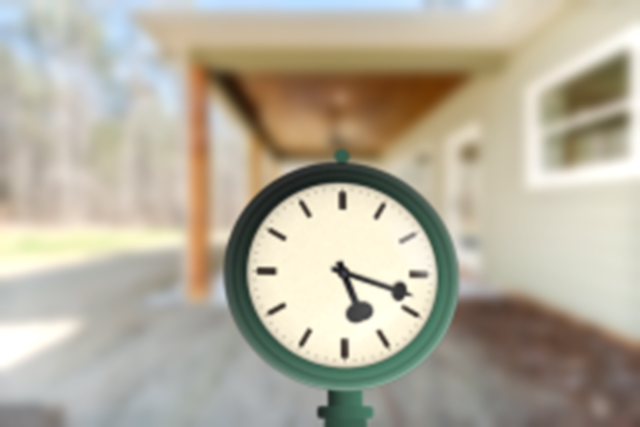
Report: 5:18
